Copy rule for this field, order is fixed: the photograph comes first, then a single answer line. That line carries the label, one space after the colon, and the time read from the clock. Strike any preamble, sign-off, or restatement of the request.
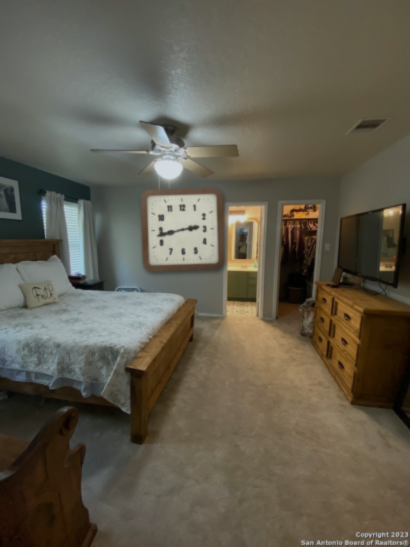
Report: 2:43
